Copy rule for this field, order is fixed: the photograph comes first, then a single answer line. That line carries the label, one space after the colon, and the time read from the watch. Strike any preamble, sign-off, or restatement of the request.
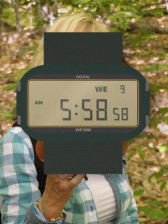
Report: 5:58:58
